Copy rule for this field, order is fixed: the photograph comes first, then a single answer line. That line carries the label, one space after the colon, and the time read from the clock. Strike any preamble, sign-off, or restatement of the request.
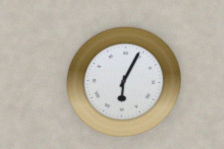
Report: 6:04
